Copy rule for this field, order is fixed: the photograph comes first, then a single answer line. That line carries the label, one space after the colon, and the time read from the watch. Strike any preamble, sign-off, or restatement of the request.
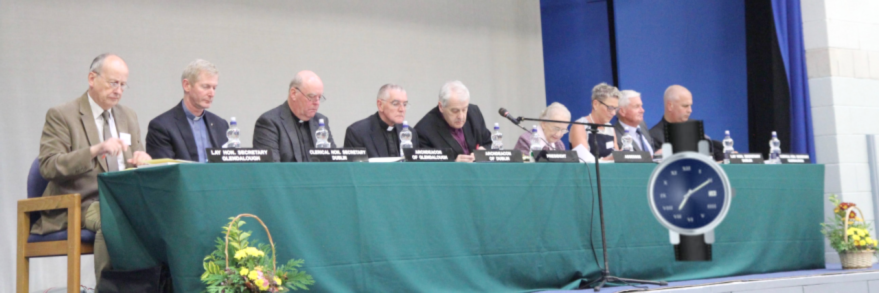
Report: 7:10
